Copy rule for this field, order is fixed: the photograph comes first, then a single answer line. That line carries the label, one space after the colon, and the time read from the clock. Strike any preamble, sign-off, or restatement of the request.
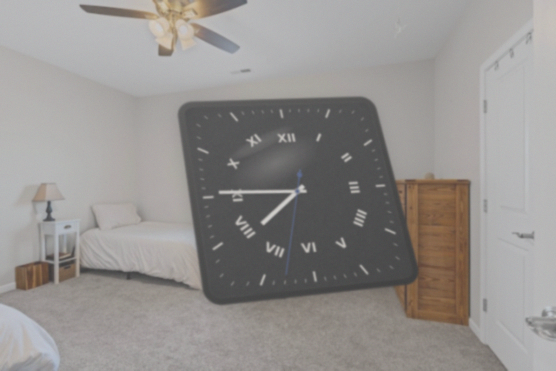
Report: 7:45:33
